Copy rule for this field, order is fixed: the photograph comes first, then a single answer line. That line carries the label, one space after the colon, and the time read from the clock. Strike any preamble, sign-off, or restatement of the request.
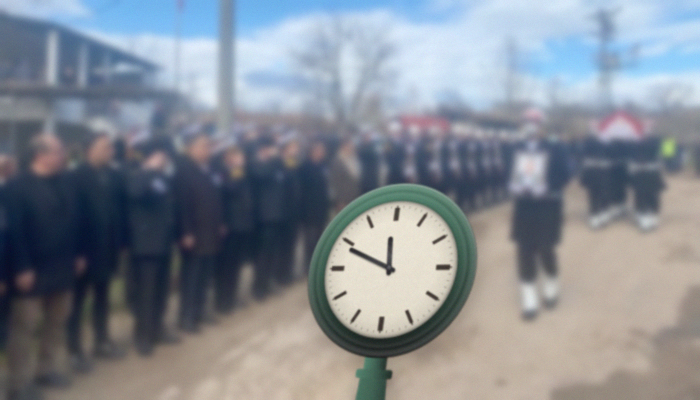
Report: 11:49
